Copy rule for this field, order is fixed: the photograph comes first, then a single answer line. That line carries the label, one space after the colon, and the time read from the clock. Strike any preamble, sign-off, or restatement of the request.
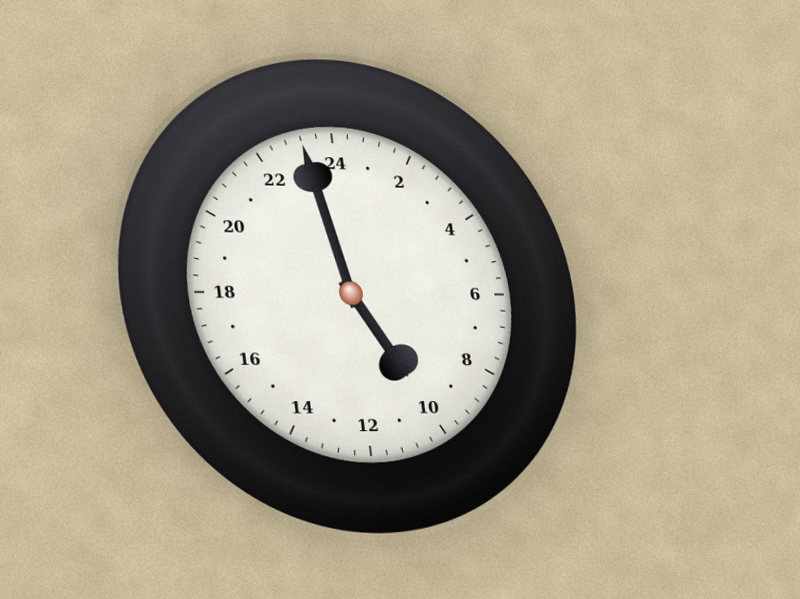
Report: 9:58
